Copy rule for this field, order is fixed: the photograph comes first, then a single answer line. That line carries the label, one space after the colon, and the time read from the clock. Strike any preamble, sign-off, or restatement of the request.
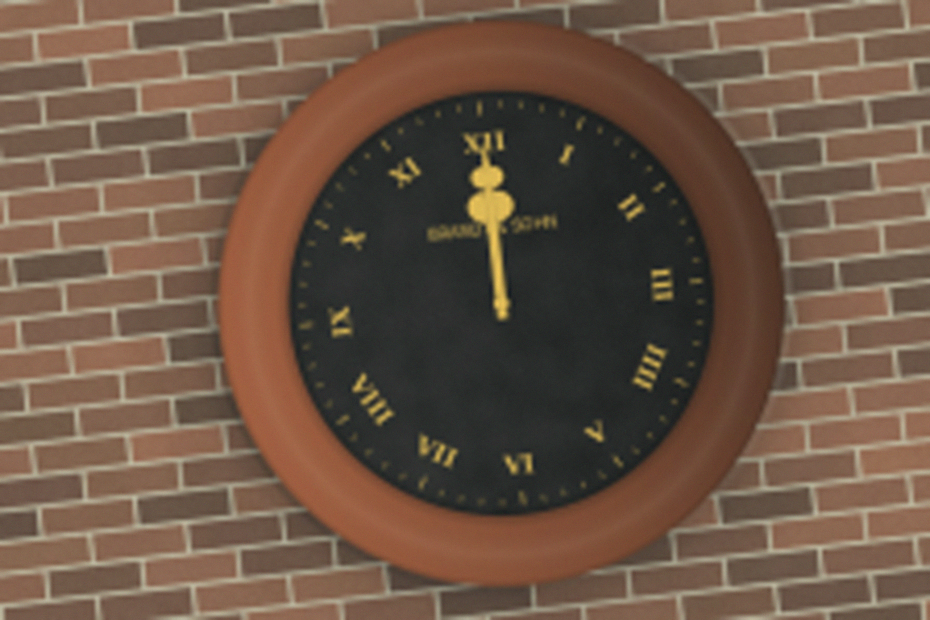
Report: 12:00
